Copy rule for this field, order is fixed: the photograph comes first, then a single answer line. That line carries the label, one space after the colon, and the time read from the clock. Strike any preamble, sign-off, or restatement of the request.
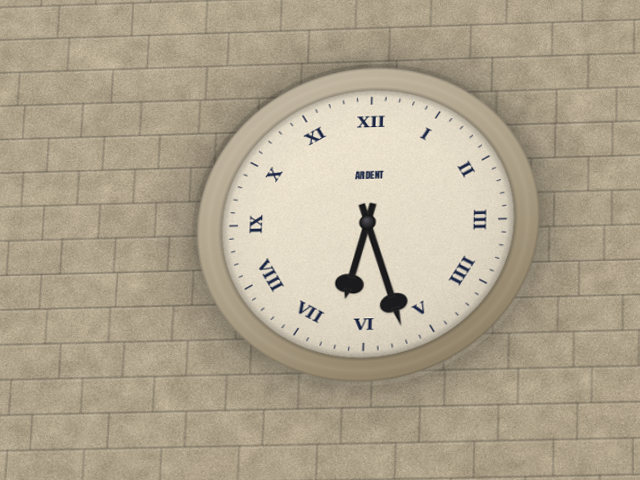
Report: 6:27
